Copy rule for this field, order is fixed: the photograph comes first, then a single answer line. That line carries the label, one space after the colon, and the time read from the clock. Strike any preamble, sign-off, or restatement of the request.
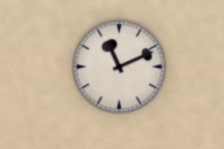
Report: 11:11
